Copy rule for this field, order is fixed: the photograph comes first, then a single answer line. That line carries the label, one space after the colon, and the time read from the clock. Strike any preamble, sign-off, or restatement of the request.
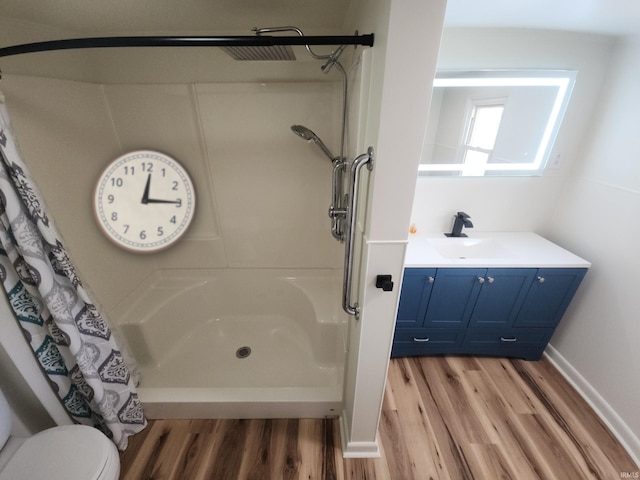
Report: 12:15
